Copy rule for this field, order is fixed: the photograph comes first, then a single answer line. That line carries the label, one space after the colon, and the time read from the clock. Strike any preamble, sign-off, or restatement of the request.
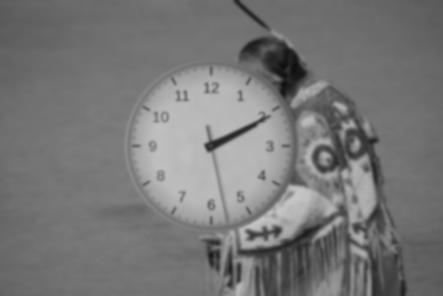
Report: 2:10:28
